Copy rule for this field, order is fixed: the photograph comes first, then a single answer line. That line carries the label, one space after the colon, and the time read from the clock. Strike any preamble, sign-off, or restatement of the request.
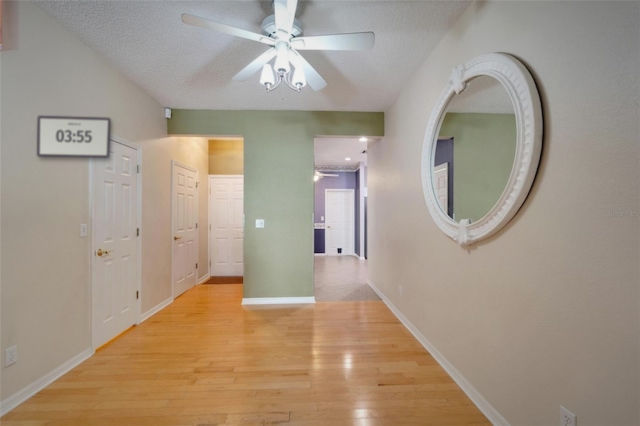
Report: 3:55
